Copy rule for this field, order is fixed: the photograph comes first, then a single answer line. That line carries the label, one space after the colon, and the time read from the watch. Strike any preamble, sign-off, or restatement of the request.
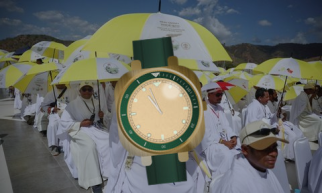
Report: 10:57
